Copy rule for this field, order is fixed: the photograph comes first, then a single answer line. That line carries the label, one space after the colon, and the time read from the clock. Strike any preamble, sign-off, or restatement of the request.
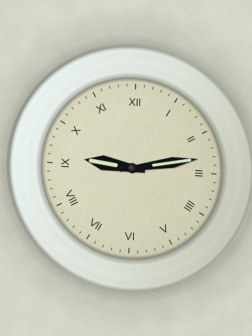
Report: 9:13
